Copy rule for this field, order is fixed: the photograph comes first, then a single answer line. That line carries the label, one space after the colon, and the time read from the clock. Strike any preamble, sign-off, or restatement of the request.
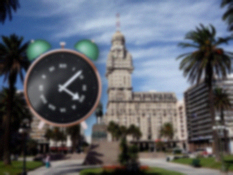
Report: 4:08
